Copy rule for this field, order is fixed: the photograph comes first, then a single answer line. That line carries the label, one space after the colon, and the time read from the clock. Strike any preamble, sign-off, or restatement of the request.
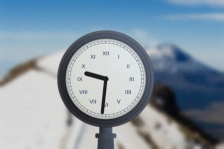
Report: 9:31
